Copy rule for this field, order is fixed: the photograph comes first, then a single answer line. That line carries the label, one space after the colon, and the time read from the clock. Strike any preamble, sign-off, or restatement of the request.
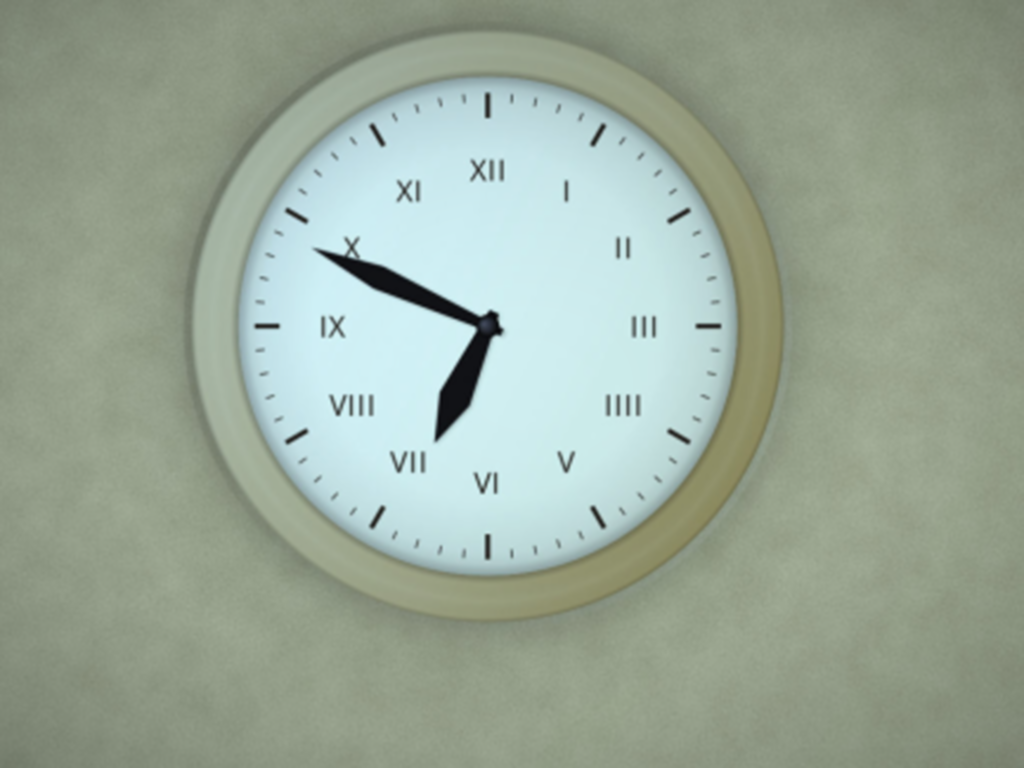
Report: 6:49
